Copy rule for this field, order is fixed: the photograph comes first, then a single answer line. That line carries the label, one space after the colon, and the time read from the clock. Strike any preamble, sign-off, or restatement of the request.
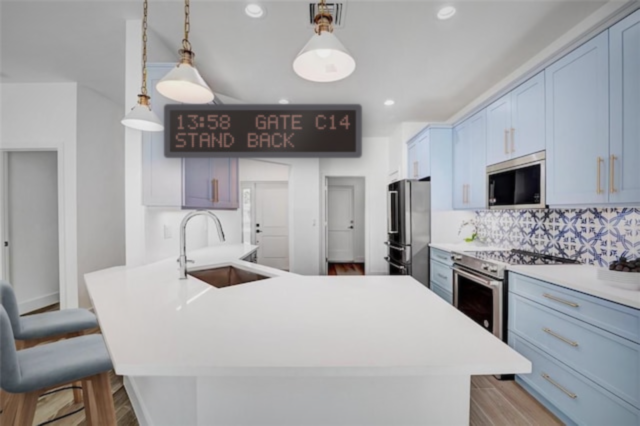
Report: 13:58
